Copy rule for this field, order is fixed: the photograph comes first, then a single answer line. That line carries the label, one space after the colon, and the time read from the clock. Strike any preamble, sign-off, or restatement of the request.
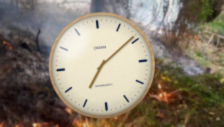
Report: 7:09
